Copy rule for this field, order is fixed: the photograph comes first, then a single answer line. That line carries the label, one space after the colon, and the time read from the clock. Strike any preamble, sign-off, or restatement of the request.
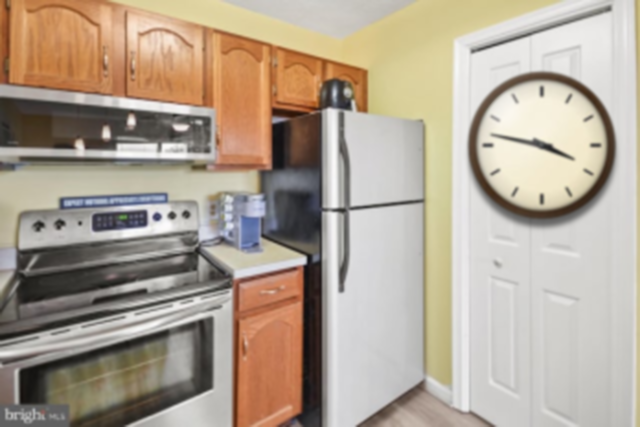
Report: 3:47
